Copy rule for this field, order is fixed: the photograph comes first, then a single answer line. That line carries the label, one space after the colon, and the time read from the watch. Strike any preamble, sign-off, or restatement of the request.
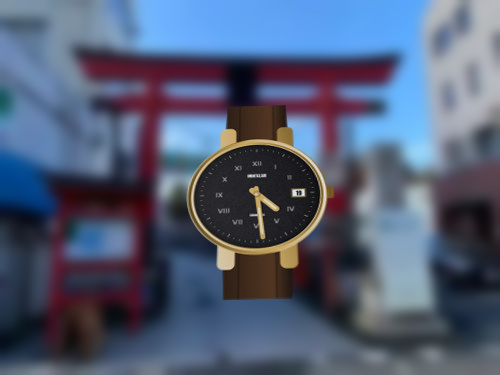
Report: 4:29
